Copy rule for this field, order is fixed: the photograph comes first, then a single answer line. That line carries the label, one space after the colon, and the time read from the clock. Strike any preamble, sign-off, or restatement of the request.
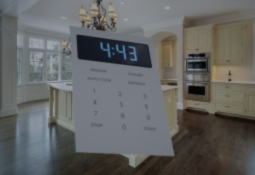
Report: 4:43
